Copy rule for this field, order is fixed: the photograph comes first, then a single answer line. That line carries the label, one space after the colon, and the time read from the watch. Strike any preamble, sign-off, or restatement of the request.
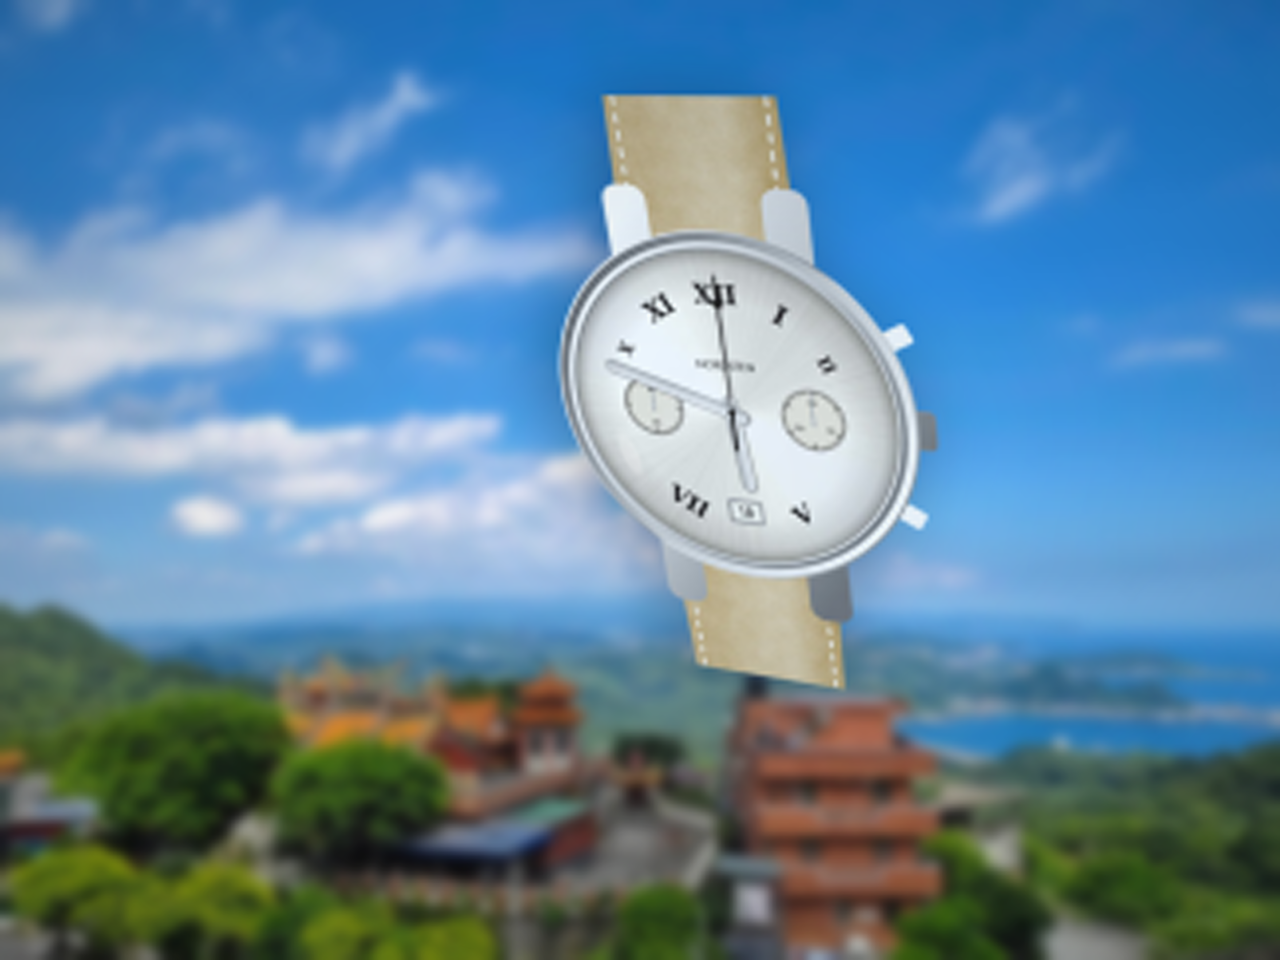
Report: 5:48
